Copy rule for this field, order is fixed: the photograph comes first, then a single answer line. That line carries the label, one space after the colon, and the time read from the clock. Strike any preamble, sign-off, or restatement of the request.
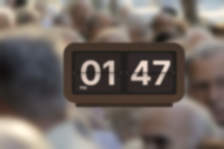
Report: 1:47
